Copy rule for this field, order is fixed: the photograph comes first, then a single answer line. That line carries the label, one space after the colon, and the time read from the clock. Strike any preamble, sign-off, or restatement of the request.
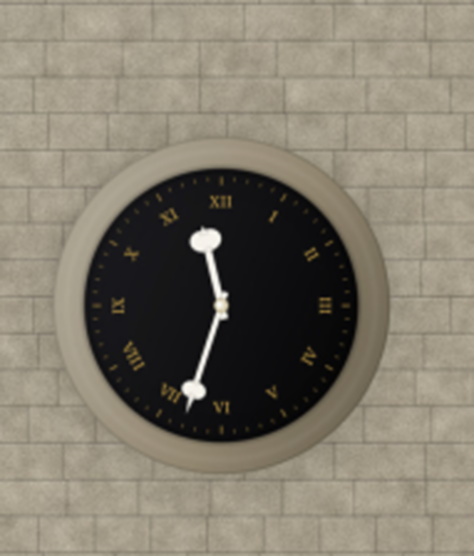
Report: 11:33
